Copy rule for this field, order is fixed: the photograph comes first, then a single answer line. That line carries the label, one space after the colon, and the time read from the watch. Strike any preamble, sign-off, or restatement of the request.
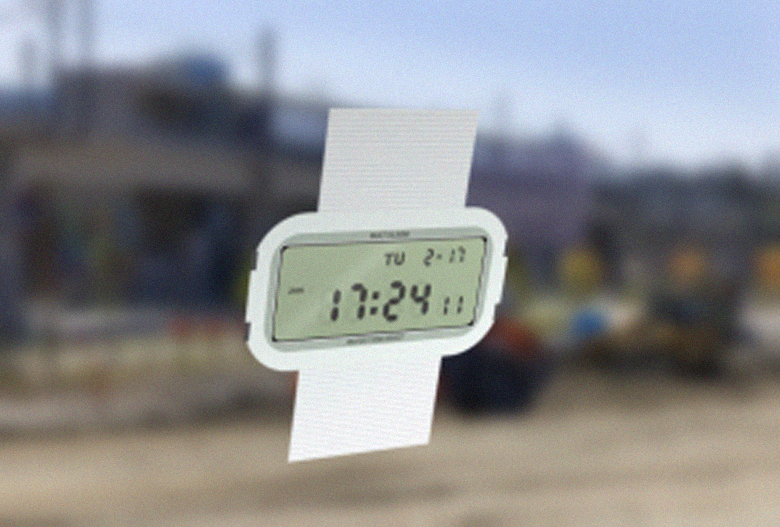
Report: 17:24:11
